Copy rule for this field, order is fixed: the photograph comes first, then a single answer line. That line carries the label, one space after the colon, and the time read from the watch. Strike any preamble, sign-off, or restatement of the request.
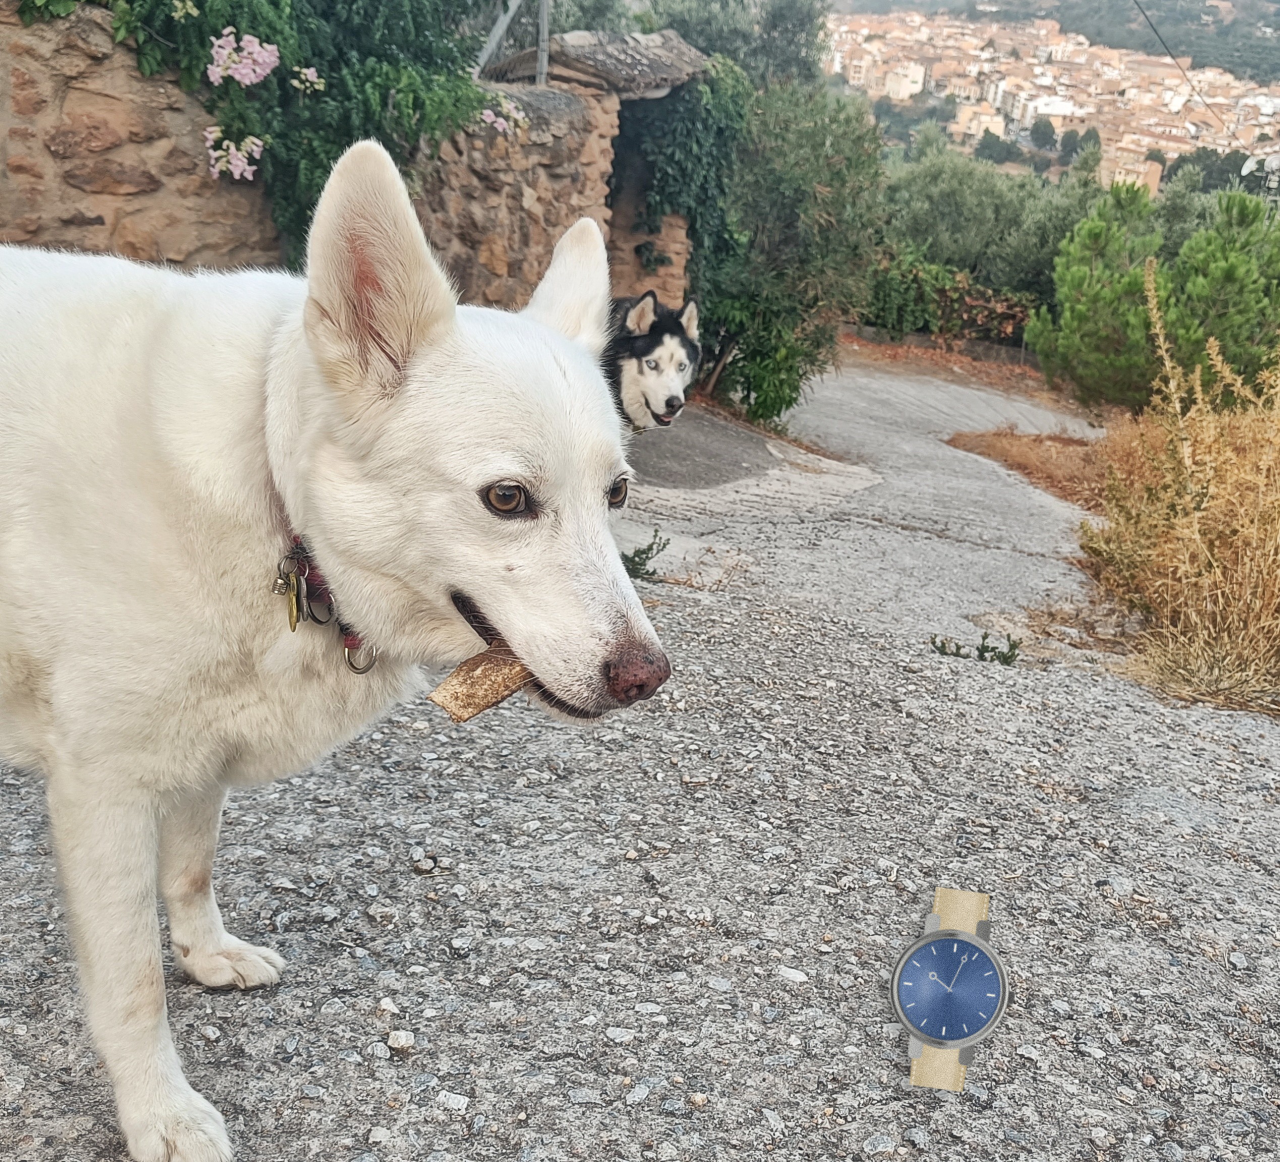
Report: 10:03
